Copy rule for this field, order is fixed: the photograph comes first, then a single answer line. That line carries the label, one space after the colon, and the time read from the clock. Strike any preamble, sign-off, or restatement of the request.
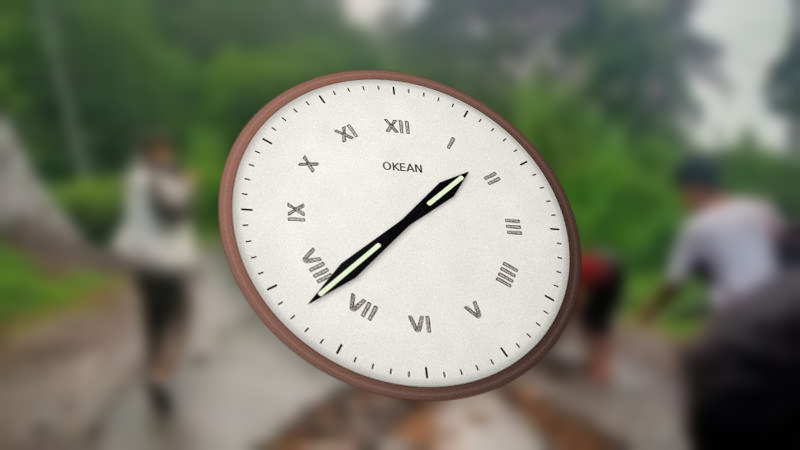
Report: 1:38
